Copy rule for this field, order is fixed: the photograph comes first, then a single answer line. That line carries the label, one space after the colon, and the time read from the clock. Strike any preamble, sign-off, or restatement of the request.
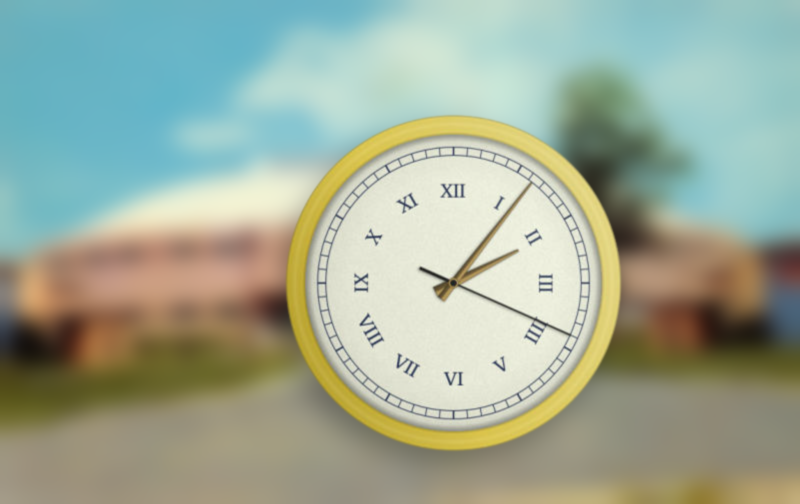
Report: 2:06:19
